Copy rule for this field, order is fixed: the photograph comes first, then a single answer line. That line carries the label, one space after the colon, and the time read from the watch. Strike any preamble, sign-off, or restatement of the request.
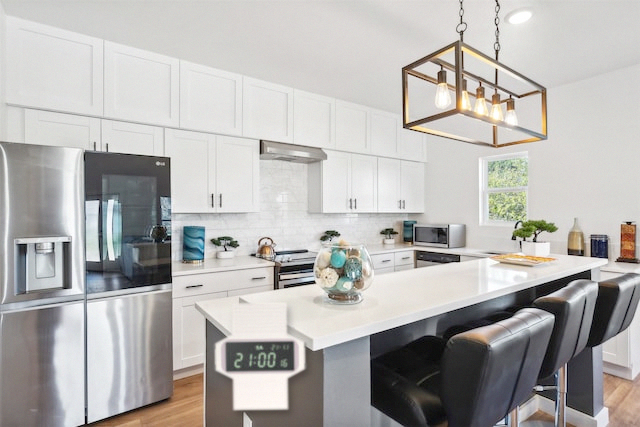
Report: 21:00
